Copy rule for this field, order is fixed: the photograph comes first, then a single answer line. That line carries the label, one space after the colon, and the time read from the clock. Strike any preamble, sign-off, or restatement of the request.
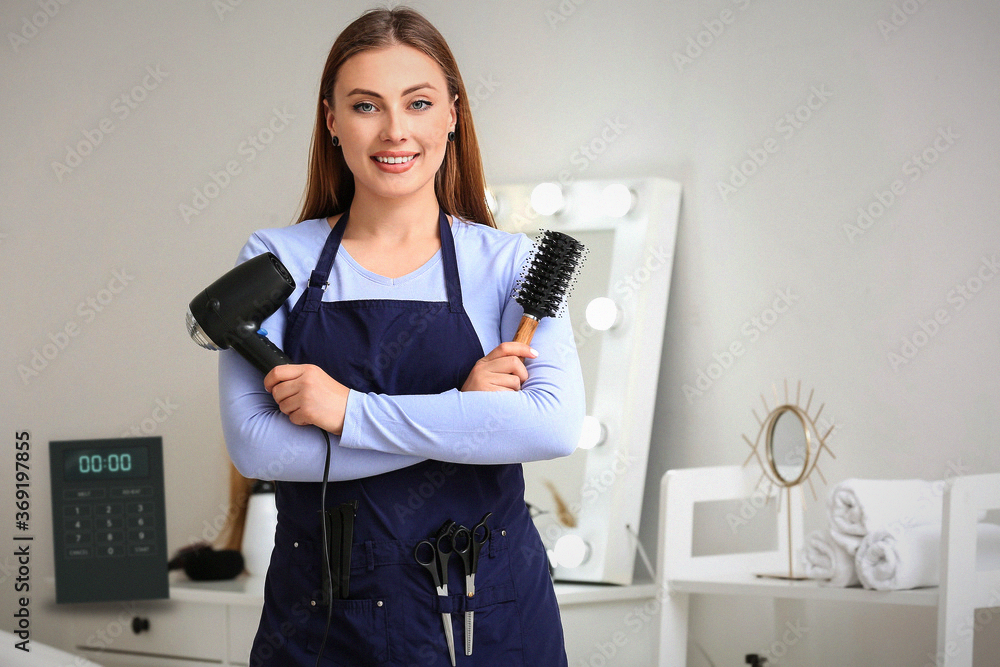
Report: 0:00
